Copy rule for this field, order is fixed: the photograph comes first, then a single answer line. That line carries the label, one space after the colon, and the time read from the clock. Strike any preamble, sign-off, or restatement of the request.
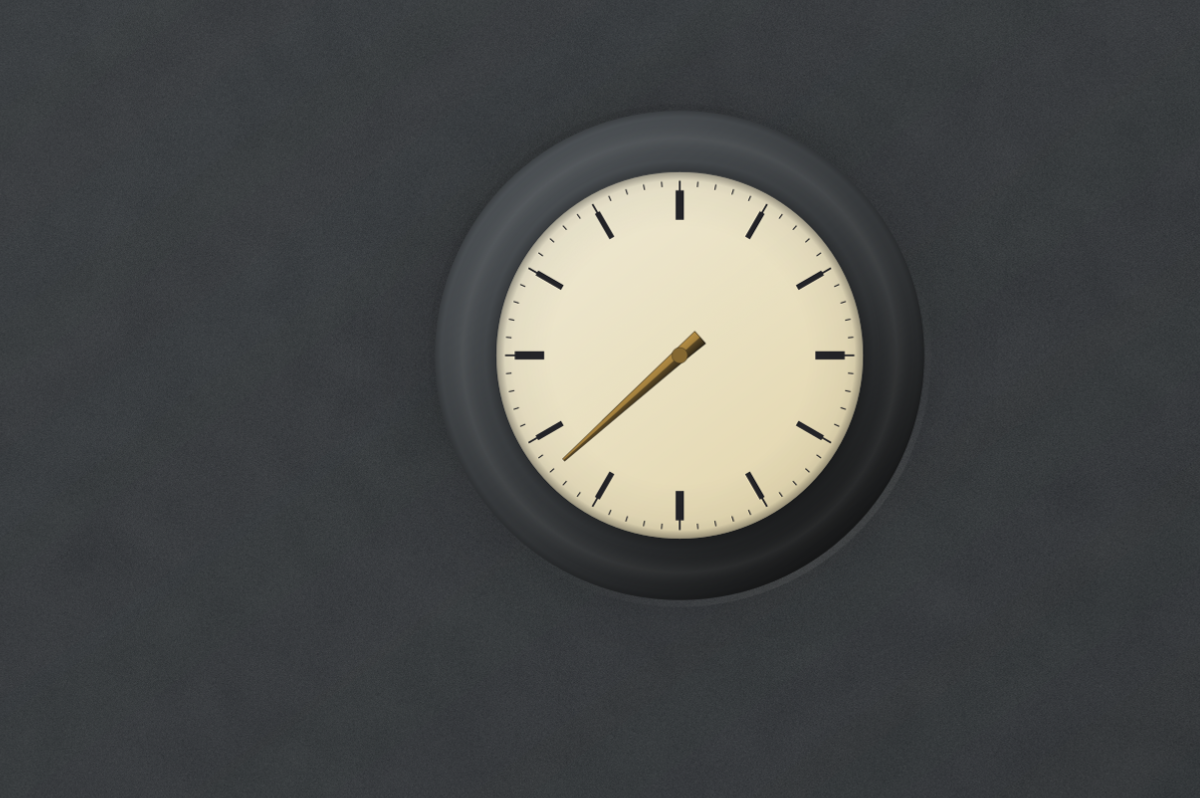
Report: 7:38
